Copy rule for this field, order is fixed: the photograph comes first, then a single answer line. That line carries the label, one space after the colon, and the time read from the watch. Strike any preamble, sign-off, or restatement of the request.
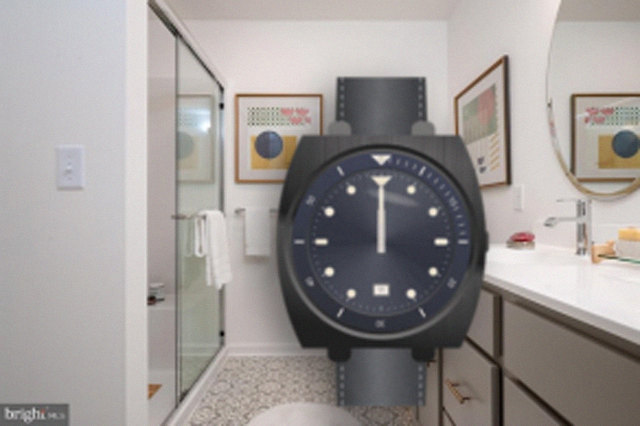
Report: 12:00
